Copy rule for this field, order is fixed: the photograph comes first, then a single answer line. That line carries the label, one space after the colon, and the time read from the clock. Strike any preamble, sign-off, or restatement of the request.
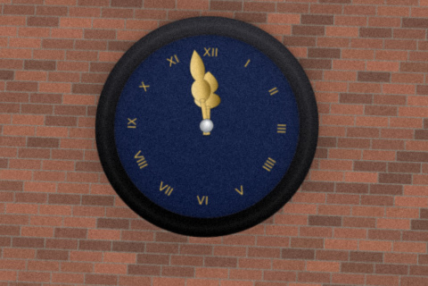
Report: 11:58
